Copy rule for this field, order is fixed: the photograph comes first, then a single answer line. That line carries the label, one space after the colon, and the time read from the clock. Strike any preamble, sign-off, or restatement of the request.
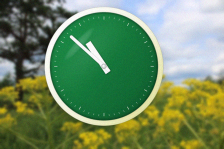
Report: 10:52
